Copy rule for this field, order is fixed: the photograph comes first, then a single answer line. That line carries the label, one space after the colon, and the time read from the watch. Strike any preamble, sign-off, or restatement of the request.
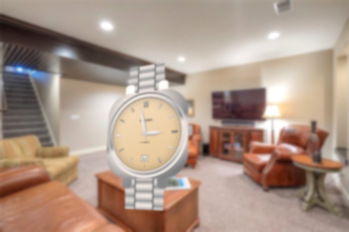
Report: 2:58
